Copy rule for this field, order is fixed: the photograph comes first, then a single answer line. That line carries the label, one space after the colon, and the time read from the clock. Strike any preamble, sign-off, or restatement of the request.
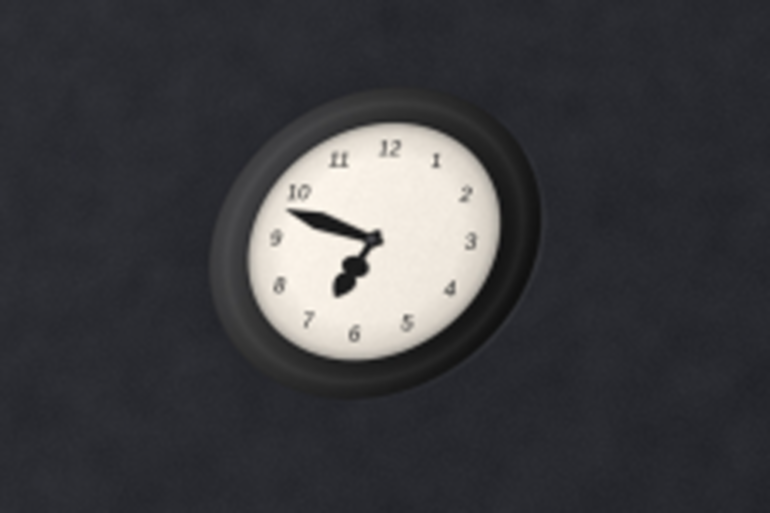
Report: 6:48
